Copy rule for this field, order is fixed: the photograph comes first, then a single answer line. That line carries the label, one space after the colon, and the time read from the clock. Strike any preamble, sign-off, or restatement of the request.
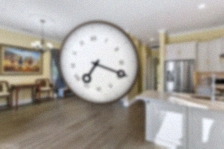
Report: 7:19
